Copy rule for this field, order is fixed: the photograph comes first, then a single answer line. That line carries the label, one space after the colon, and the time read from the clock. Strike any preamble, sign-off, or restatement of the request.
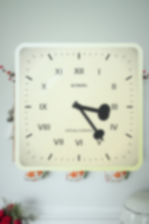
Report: 3:24
